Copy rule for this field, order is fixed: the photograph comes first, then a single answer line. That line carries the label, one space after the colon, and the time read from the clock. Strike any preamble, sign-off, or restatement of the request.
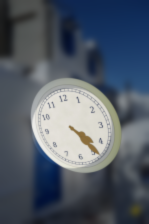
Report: 4:24
